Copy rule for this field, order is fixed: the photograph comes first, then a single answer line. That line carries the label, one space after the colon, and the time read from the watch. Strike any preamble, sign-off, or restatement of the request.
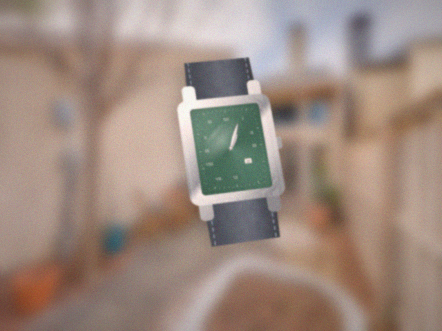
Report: 1:04
